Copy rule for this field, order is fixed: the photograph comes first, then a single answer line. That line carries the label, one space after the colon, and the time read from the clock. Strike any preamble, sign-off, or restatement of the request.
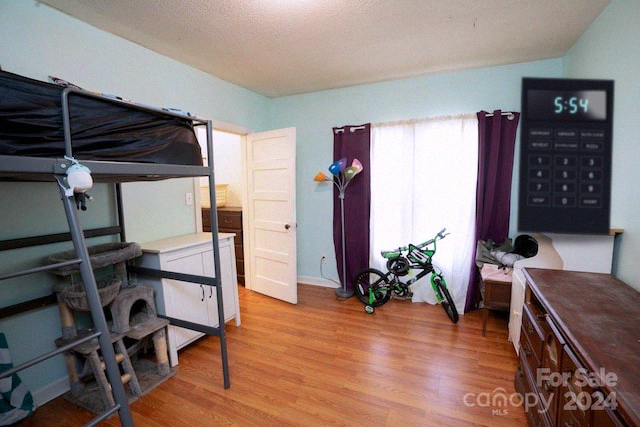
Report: 5:54
